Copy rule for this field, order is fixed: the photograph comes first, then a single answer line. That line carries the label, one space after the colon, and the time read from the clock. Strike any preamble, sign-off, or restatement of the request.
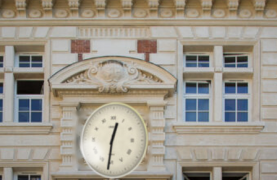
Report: 12:31
